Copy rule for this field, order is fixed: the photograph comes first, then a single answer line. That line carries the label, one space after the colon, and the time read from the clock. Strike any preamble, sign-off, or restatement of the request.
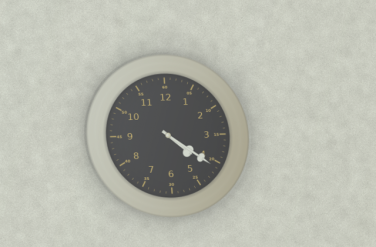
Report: 4:21
